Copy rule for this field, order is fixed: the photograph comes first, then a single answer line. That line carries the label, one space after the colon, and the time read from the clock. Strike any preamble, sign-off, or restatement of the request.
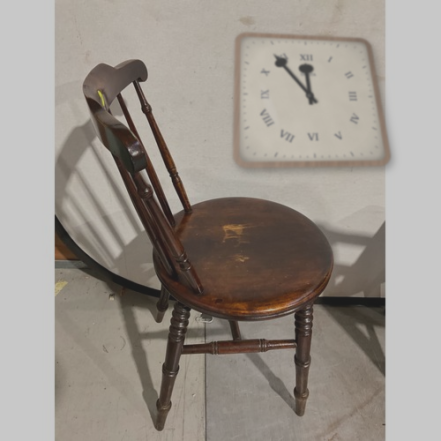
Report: 11:54
